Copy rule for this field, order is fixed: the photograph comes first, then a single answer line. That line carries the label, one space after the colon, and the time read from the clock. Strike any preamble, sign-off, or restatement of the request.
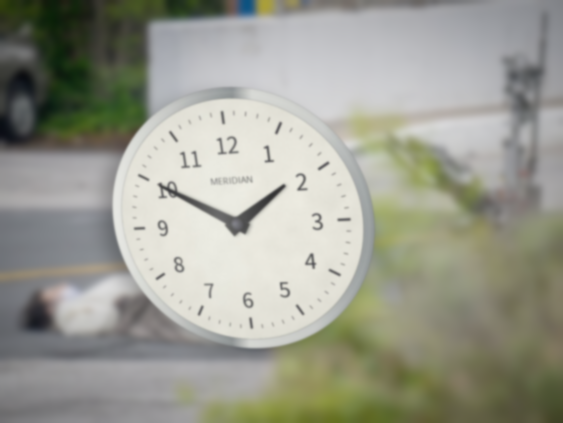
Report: 1:50
